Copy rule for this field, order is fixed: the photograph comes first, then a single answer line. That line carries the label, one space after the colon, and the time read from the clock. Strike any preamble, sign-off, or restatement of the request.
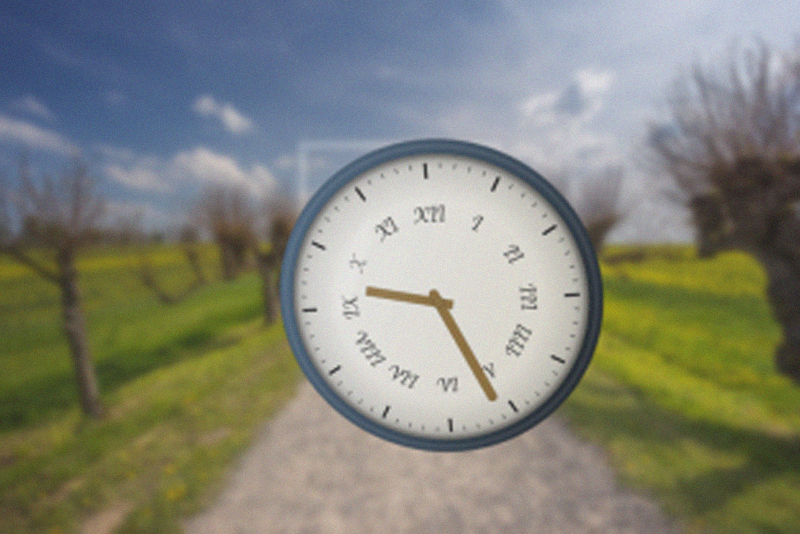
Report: 9:26
